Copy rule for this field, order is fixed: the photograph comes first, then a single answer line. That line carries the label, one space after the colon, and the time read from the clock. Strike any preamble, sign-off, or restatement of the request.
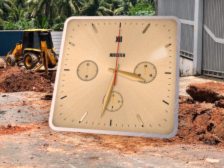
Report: 3:32
